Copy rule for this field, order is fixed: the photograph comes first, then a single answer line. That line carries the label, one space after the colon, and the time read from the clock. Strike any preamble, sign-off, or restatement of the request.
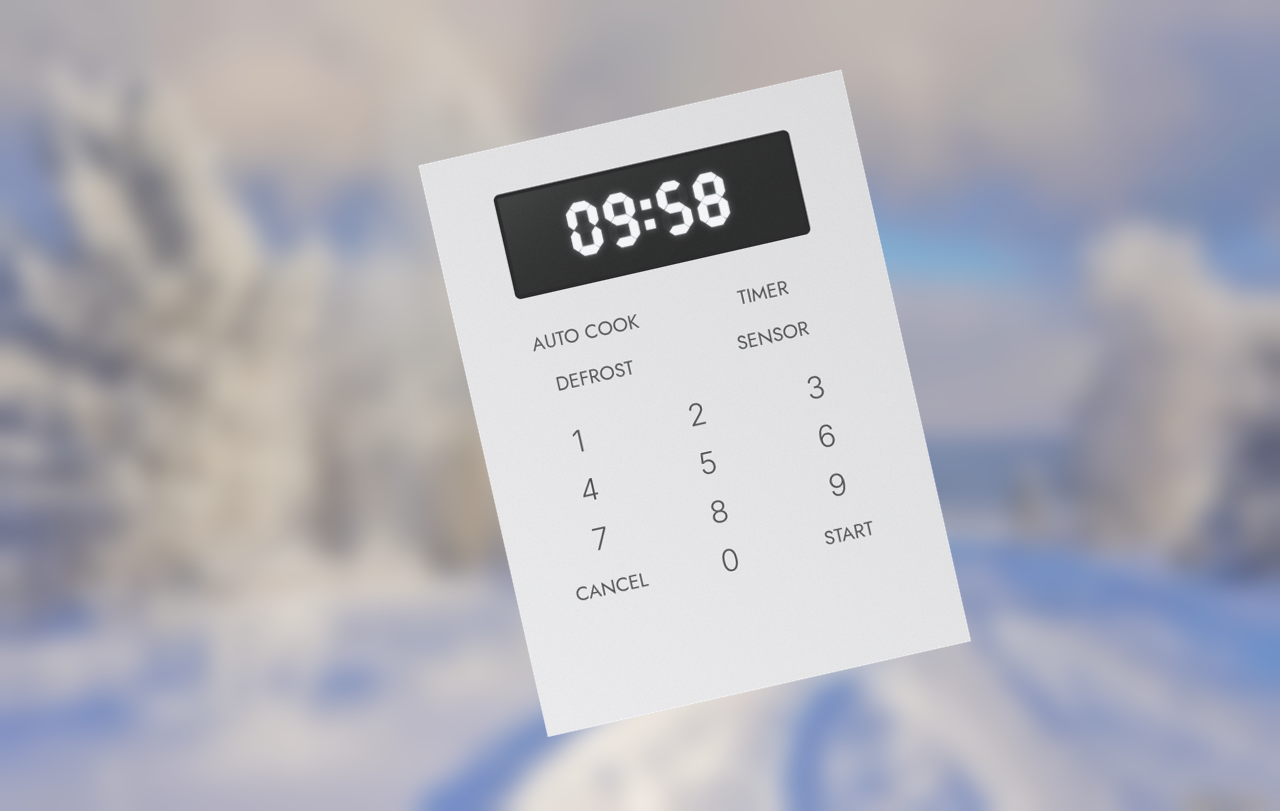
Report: 9:58
